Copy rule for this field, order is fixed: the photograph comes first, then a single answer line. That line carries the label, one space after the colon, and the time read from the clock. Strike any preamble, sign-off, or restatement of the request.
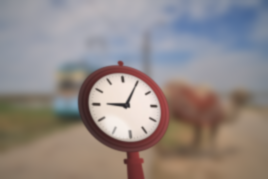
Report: 9:05
